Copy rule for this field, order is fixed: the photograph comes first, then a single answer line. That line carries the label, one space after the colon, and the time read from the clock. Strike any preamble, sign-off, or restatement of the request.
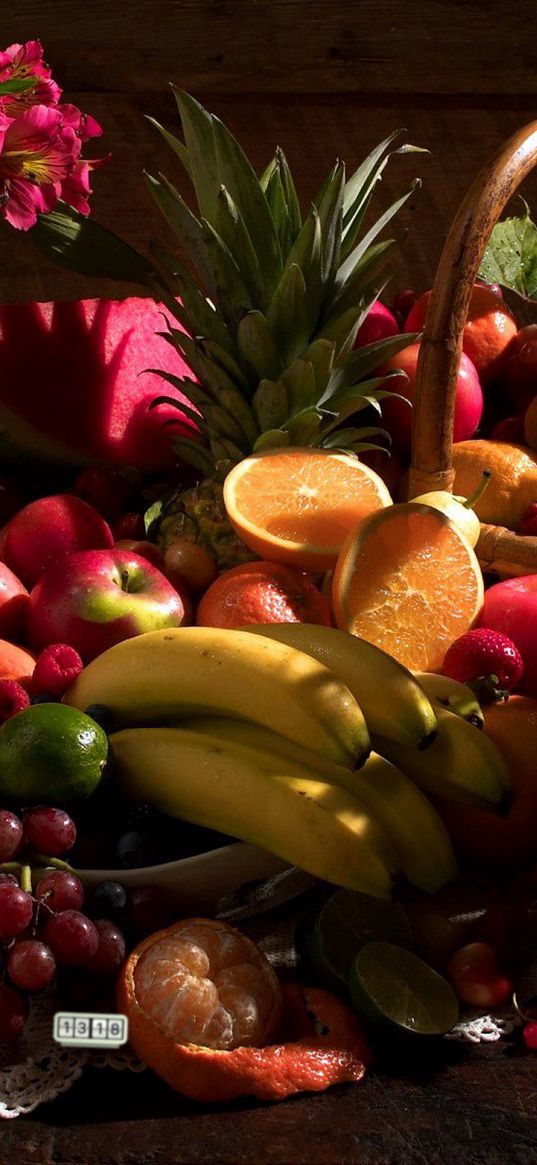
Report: 13:18
